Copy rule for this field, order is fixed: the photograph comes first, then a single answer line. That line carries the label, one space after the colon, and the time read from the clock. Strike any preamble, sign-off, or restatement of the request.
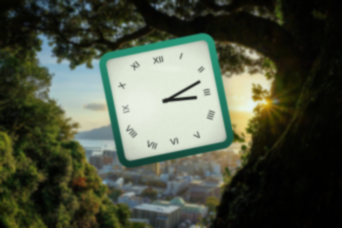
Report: 3:12
